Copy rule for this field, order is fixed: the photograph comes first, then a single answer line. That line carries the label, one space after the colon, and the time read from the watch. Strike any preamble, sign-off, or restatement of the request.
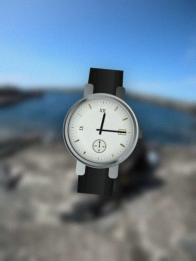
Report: 12:15
